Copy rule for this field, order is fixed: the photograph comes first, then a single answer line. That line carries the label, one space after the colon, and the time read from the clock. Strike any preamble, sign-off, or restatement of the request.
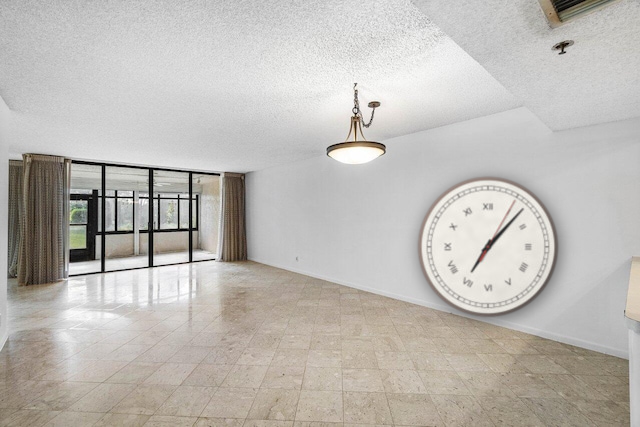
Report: 7:07:05
